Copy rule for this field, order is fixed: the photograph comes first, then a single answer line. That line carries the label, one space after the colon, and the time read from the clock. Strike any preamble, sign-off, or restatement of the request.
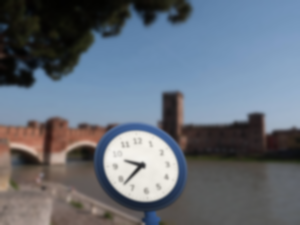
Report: 9:38
